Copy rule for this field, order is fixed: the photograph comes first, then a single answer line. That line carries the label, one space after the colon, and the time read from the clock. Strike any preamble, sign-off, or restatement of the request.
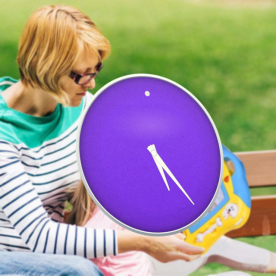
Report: 5:24
